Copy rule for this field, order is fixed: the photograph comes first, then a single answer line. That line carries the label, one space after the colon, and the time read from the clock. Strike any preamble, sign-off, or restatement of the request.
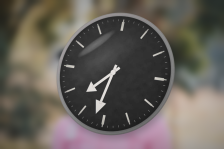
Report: 7:32
